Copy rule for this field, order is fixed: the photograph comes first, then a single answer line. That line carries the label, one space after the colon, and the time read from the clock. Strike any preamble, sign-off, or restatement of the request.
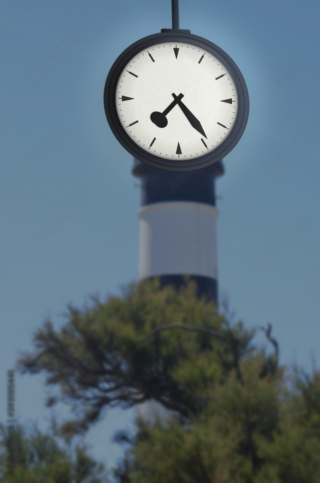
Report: 7:24
